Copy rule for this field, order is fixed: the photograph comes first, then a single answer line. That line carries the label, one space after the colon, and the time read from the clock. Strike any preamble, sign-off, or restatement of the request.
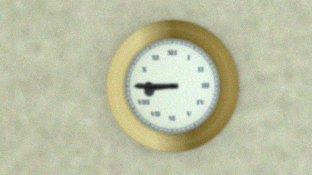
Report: 8:45
